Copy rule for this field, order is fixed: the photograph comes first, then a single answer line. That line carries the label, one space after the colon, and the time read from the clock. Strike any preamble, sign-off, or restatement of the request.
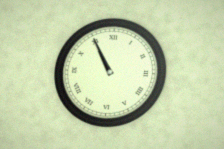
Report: 10:55
